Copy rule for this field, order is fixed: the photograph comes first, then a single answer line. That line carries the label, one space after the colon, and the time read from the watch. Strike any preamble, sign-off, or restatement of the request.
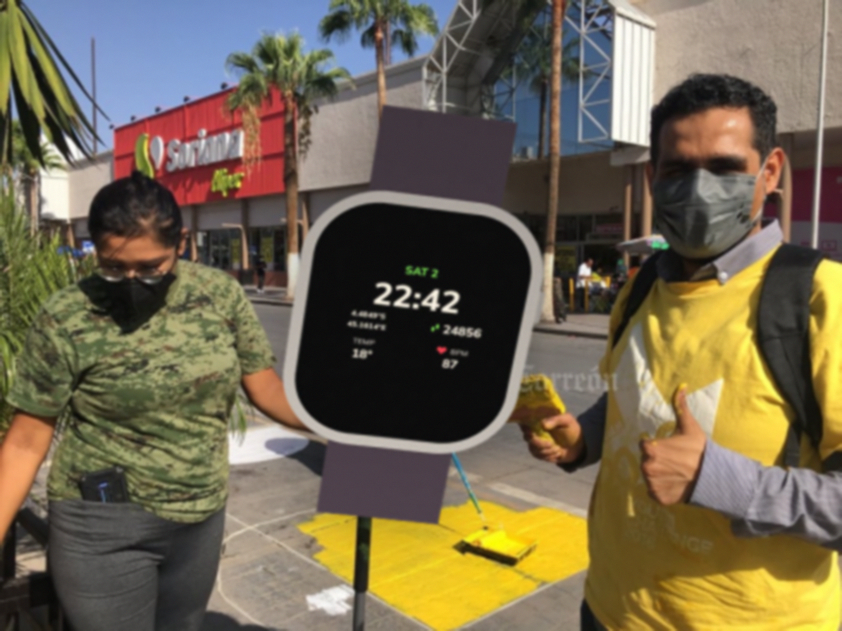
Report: 22:42
